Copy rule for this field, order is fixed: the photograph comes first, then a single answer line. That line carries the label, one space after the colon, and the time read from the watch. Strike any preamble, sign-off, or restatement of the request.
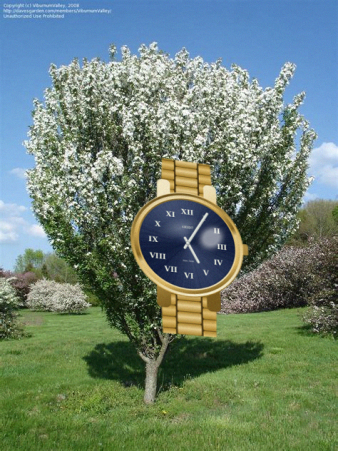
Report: 5:05
